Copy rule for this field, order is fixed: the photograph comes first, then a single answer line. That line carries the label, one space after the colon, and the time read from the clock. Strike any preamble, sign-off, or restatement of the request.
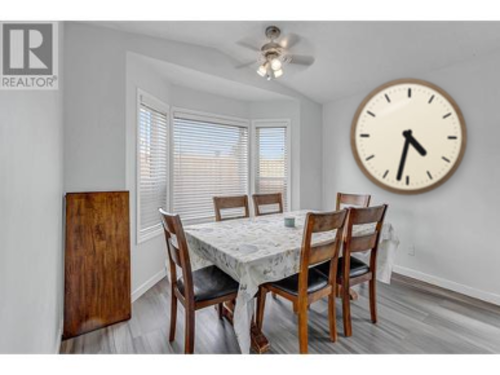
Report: 4:32
